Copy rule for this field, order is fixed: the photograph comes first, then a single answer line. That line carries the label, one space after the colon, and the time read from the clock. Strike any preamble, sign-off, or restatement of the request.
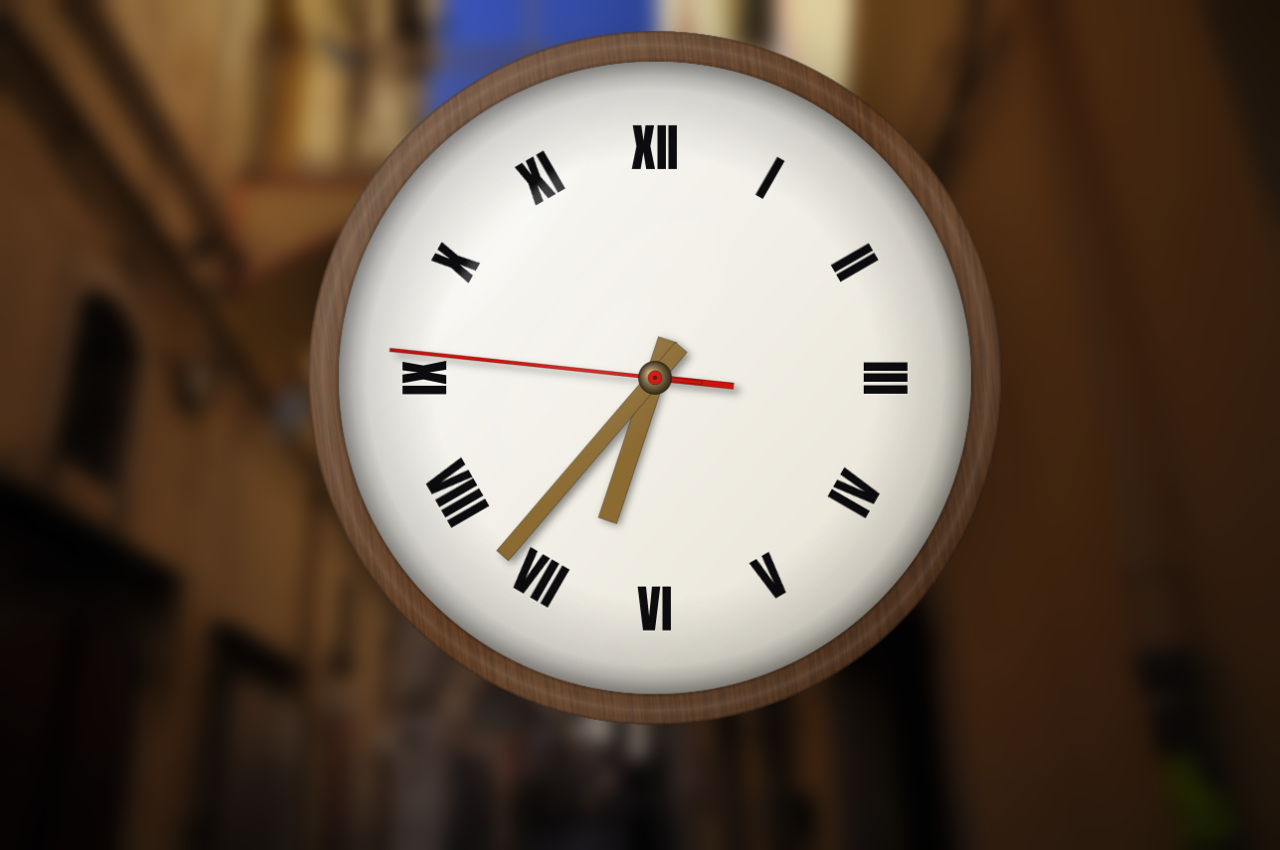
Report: 6:36:46
